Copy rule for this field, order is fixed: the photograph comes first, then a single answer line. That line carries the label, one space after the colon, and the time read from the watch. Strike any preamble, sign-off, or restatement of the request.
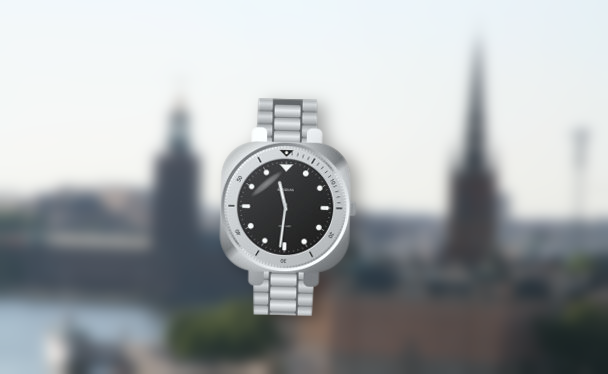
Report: 11:31
